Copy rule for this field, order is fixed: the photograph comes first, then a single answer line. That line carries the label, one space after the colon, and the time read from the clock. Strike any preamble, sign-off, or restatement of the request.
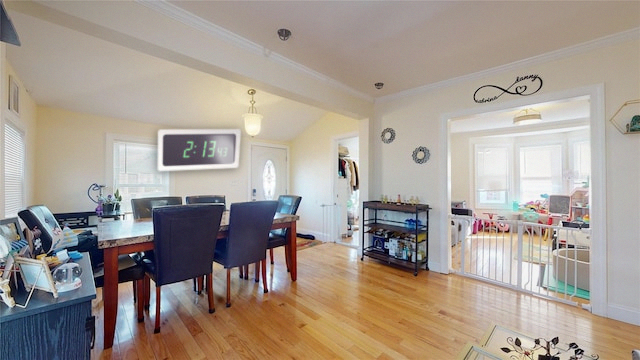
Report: 2:13
